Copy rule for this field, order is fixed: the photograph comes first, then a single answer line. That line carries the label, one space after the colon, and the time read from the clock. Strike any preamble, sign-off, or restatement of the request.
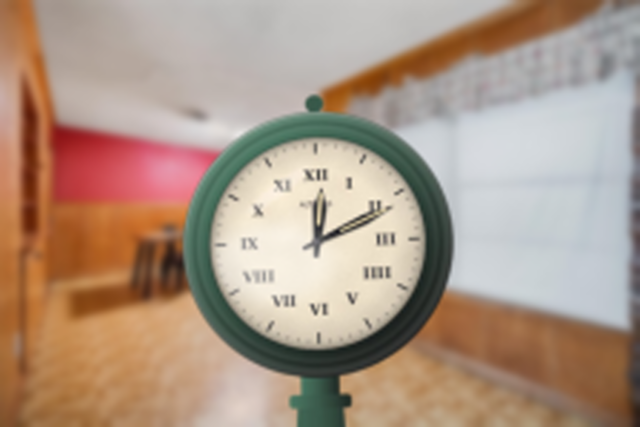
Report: 12:11
